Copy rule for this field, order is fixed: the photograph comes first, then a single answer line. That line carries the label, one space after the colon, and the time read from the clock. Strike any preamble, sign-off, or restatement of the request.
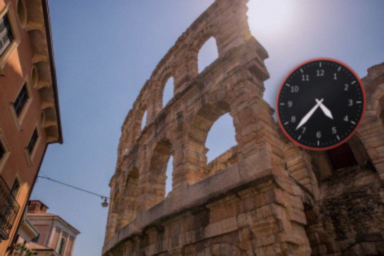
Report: 4:37
